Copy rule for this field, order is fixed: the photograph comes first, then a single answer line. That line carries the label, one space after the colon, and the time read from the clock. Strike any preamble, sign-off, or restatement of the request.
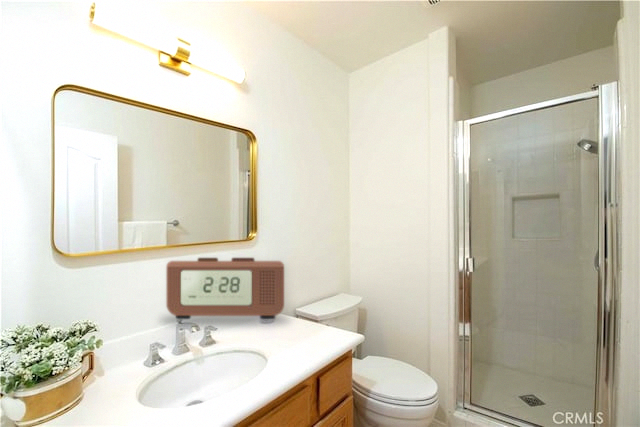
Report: 2:28
